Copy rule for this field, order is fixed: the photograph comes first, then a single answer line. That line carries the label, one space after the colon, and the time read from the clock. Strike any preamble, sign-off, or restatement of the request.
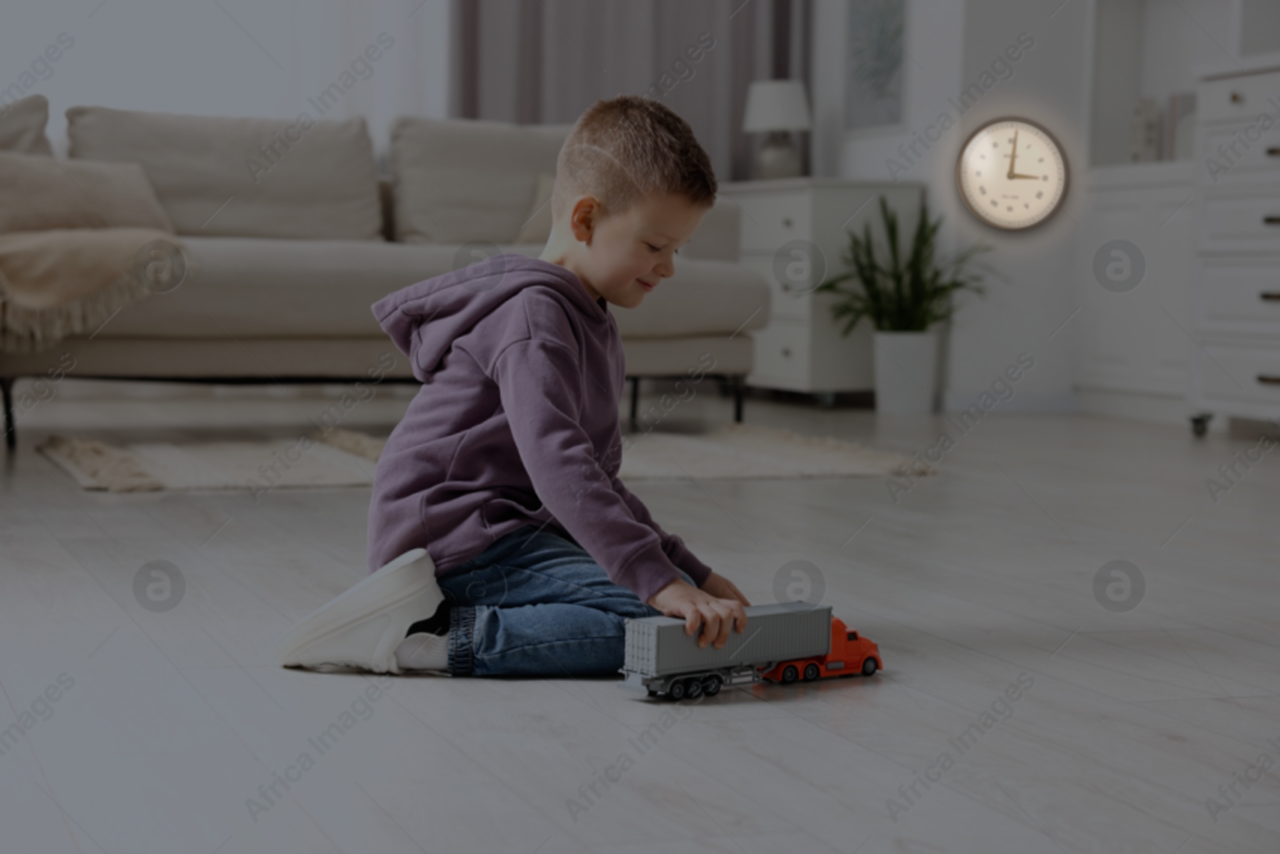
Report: 3:01
